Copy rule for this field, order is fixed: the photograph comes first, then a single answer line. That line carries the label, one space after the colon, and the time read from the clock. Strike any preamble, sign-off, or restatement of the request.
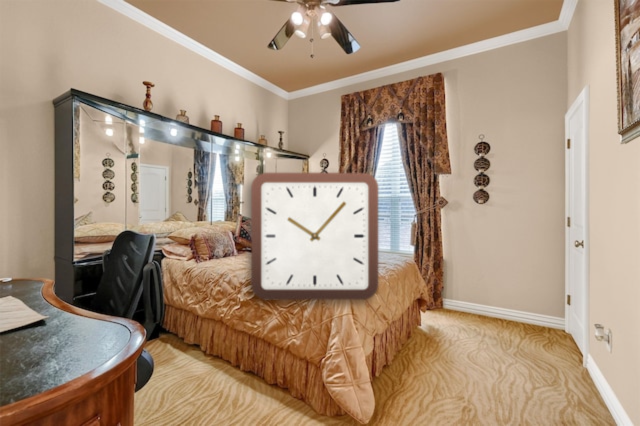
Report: 10:07
